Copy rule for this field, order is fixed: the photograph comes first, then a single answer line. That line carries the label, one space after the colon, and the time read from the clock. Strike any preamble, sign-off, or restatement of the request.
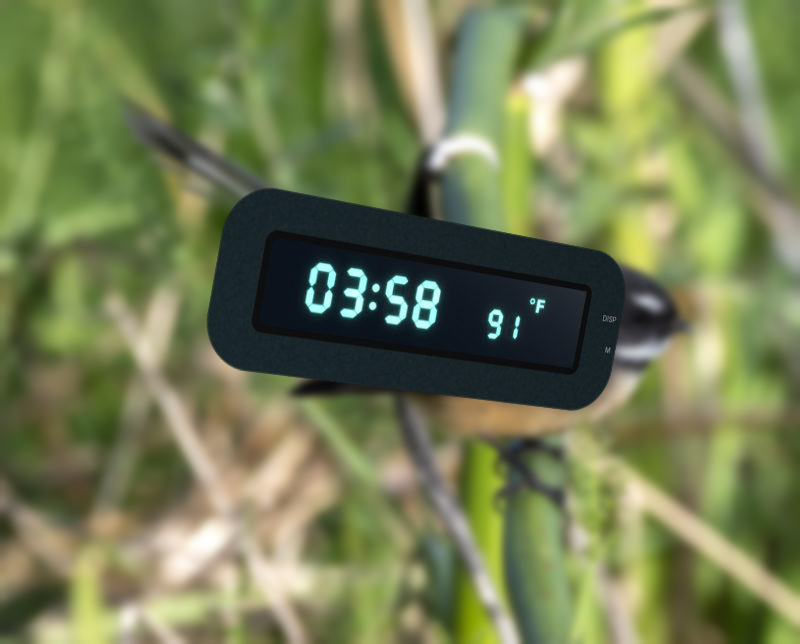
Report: 3:58
